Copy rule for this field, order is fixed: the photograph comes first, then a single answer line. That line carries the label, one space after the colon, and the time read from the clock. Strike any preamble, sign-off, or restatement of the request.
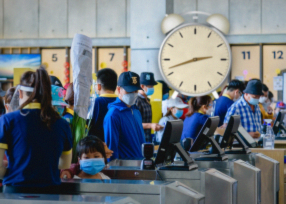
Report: 2:42
